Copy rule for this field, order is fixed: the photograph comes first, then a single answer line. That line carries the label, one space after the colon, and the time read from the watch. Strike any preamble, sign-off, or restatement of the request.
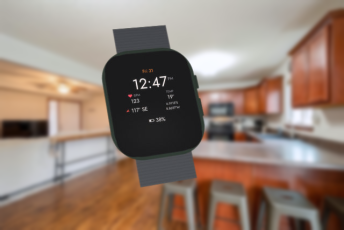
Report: 12:47
